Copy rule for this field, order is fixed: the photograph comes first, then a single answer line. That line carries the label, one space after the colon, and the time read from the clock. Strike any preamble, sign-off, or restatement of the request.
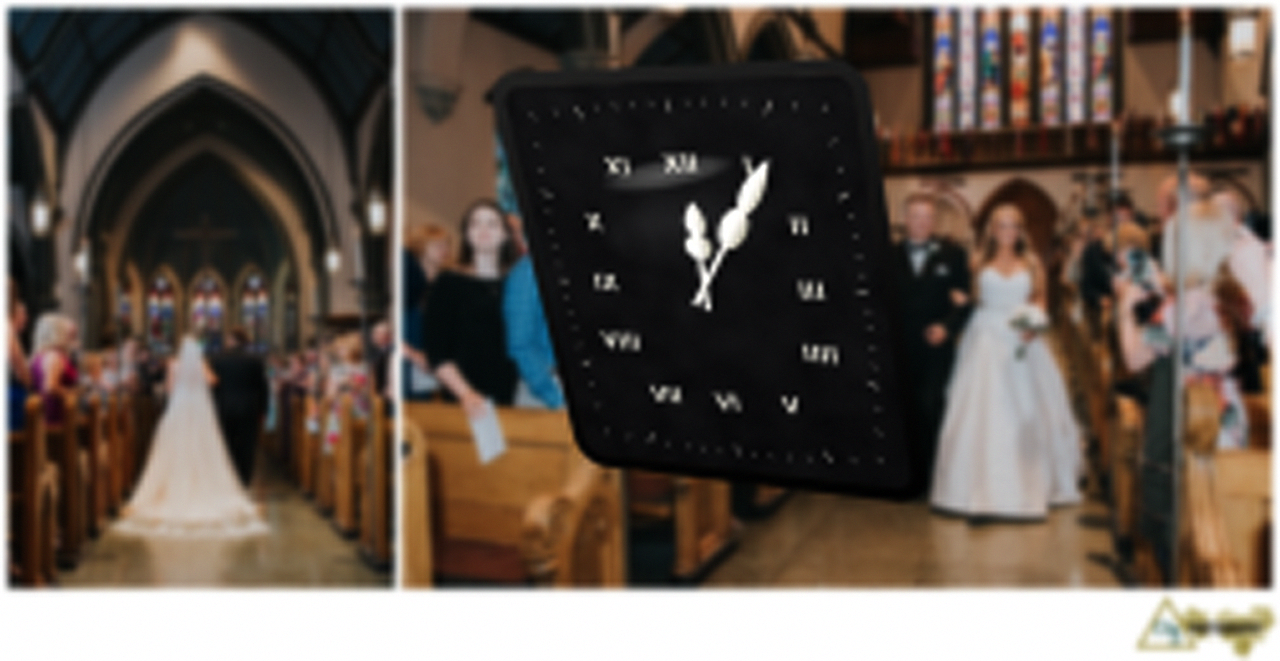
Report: 12:06
